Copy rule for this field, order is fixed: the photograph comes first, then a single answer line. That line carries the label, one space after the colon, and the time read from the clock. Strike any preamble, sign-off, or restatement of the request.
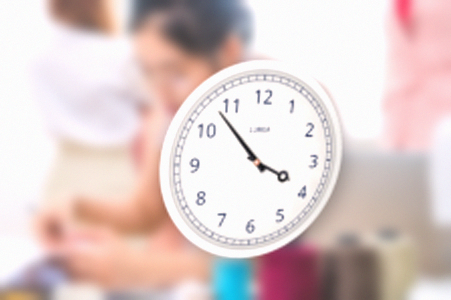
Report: 3:53
